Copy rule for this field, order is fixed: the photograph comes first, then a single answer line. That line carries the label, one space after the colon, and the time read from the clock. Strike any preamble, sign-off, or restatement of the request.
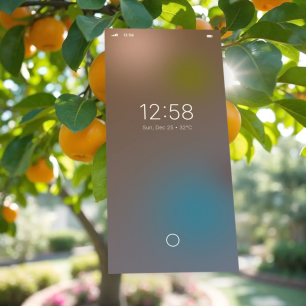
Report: 12:58
